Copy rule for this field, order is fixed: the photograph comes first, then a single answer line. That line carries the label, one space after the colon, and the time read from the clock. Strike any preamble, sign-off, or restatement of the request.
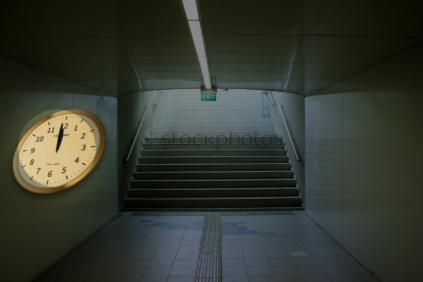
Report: 11:59
